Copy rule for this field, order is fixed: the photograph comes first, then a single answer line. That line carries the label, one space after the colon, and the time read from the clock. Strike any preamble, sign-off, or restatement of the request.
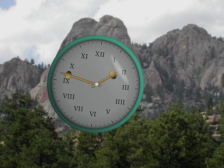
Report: 1:47
